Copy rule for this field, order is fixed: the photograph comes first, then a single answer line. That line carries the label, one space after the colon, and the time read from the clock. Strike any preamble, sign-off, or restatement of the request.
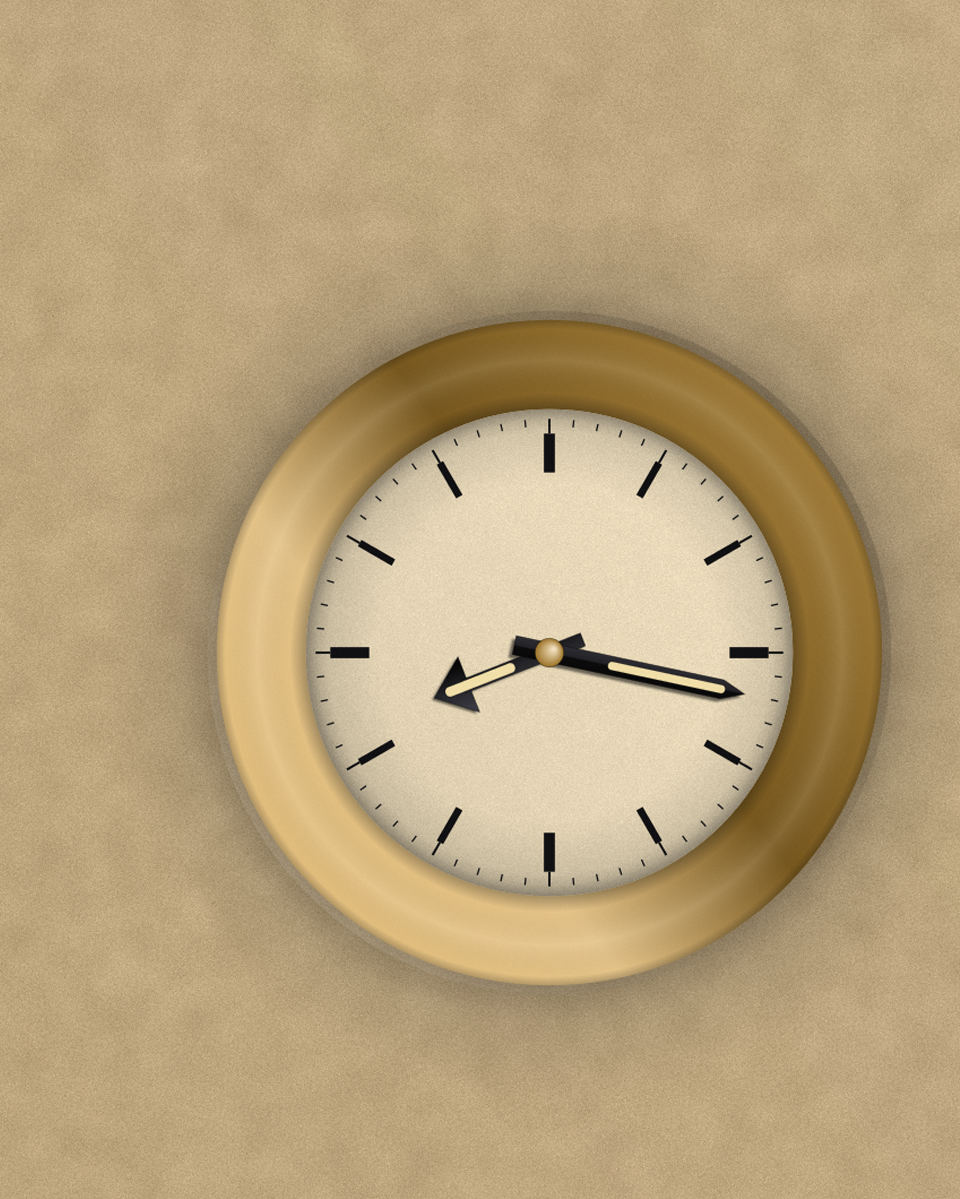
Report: 8:17
